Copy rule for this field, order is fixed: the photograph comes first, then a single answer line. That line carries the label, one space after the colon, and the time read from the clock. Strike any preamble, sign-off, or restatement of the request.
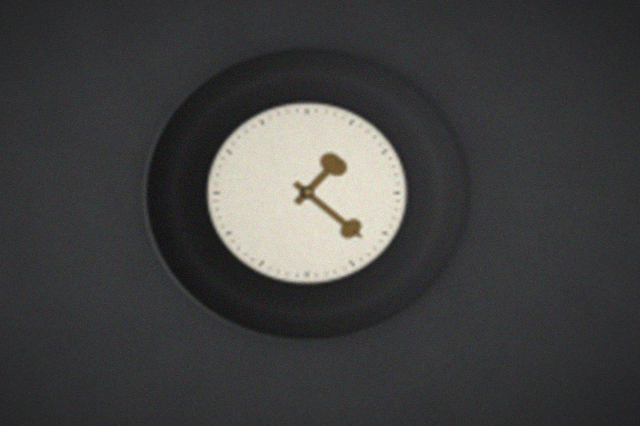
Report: 1:22
